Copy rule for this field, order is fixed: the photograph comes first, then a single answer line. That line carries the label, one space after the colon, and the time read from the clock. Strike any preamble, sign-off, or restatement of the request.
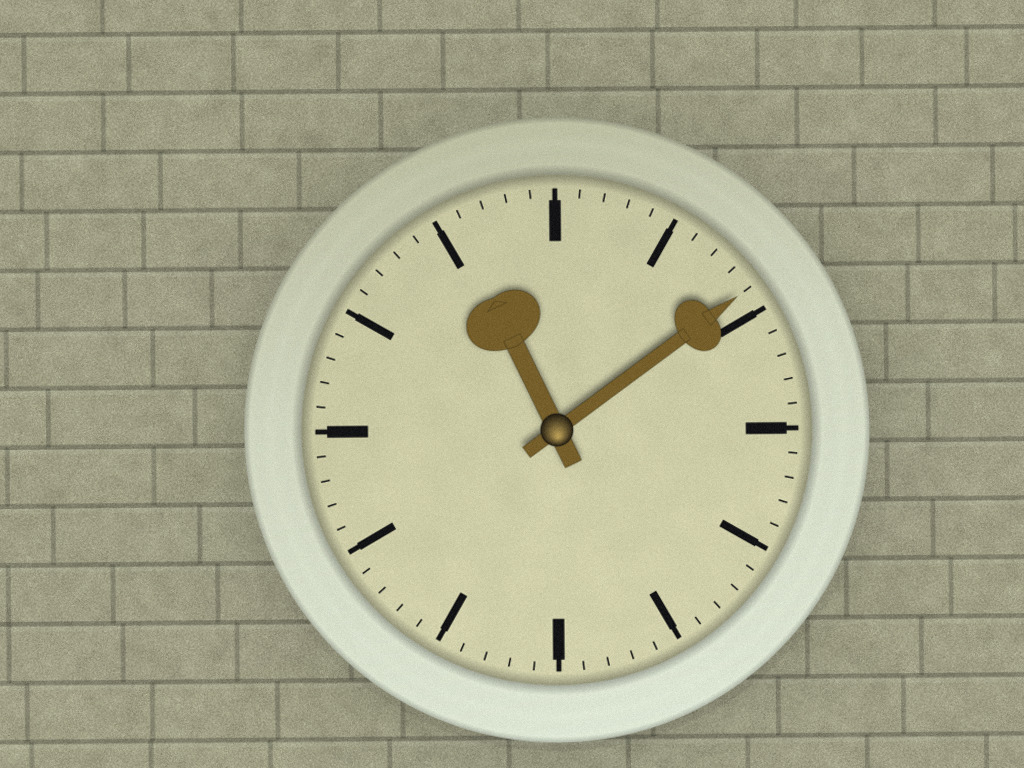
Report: 11:09
